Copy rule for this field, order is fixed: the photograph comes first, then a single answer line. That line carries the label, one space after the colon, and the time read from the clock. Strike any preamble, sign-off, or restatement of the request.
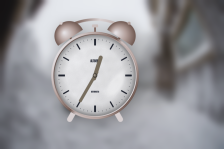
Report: 12:35
